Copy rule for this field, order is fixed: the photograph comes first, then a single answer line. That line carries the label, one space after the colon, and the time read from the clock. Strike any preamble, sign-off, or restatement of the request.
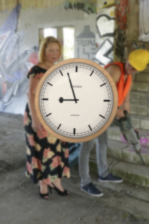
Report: 8:57
